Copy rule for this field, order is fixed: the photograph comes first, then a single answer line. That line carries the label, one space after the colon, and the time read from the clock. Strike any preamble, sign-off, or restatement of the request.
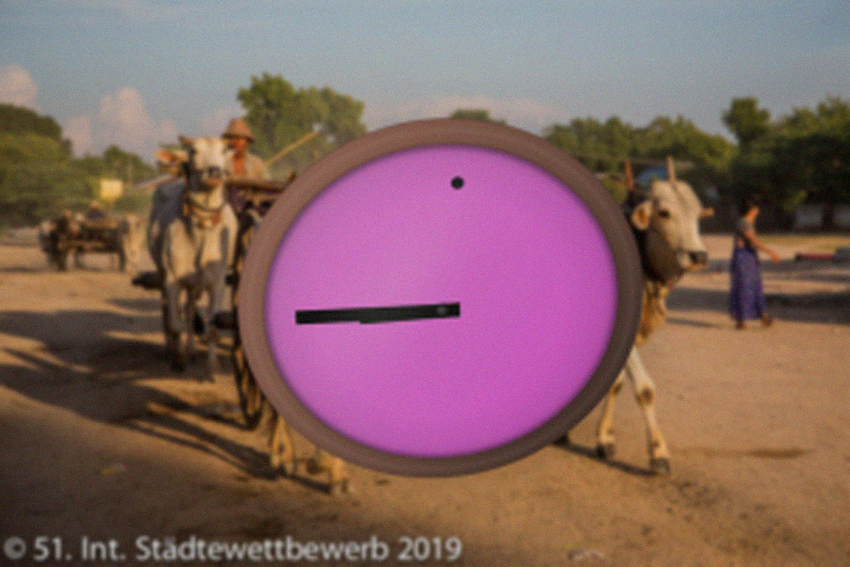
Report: 8:44
